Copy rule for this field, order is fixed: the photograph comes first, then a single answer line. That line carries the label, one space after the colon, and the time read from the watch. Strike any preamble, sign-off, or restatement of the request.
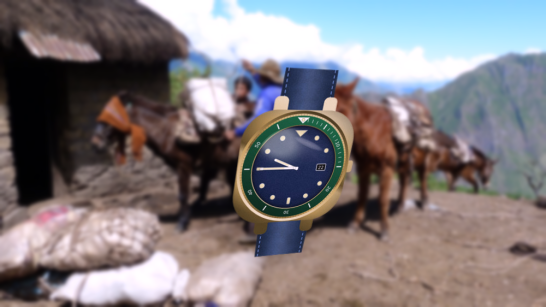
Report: 9:45
